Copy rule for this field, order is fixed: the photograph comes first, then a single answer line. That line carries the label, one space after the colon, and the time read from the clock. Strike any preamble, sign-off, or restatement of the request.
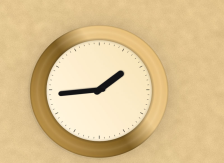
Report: 1:44
